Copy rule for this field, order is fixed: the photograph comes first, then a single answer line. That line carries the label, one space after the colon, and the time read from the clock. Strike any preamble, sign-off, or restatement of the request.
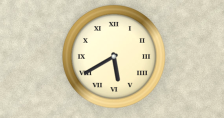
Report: 5:40
